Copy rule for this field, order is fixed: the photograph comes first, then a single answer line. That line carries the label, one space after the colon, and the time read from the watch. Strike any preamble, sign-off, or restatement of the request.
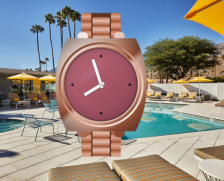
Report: 7:57
